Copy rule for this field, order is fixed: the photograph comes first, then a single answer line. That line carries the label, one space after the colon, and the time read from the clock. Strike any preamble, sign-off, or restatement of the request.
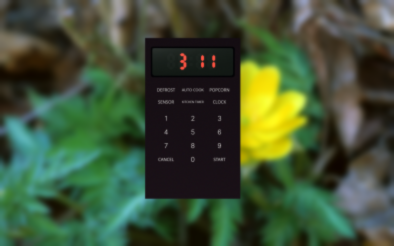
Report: 3:11
